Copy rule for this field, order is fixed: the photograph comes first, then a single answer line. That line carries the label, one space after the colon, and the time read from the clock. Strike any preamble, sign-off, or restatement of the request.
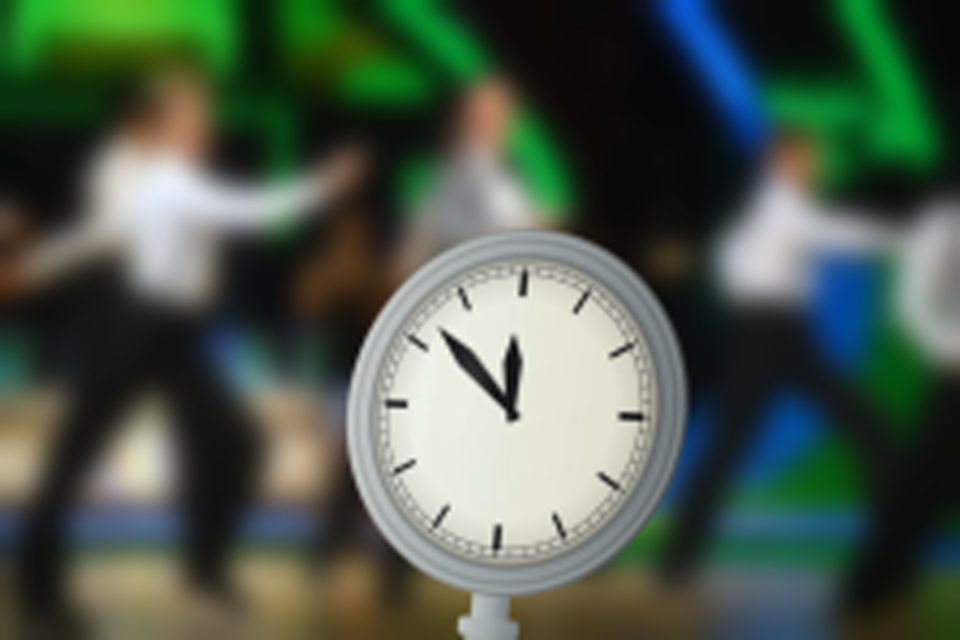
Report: 11:52
